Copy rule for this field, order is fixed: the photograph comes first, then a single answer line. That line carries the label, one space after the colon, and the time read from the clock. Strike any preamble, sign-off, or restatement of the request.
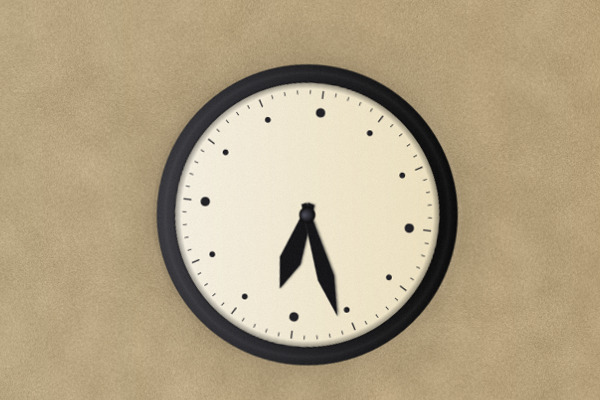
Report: 6:26
